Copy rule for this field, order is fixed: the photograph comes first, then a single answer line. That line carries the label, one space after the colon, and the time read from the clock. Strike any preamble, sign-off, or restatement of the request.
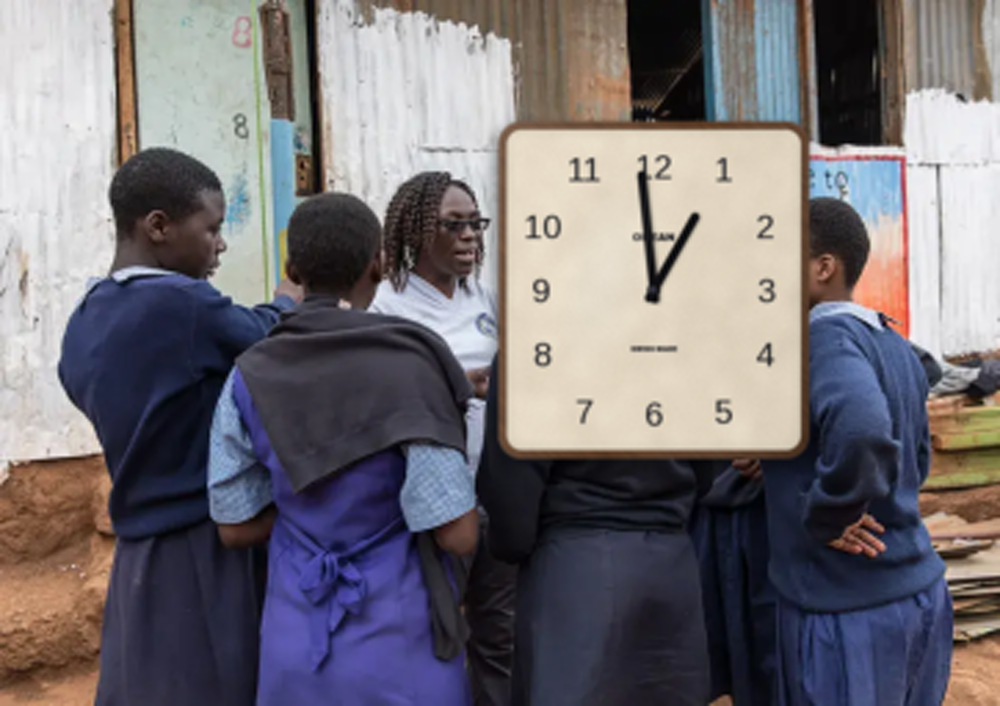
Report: 12:59
